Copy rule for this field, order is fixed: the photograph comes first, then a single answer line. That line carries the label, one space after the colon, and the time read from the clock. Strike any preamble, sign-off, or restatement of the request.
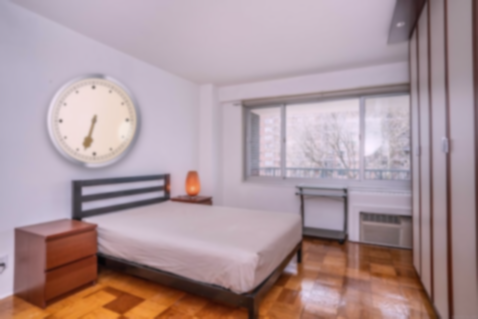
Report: 6:33
